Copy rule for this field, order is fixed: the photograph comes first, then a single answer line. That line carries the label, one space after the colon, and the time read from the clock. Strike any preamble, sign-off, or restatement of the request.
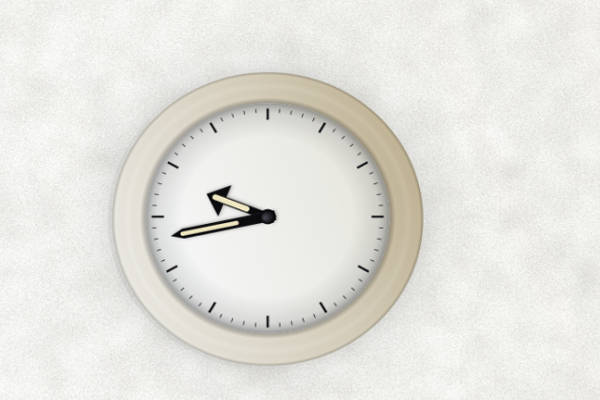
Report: 9:43
